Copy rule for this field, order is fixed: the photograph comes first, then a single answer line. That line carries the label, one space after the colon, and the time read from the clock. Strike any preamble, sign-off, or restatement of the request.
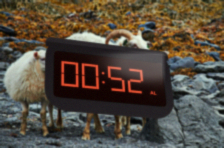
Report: 0:52
